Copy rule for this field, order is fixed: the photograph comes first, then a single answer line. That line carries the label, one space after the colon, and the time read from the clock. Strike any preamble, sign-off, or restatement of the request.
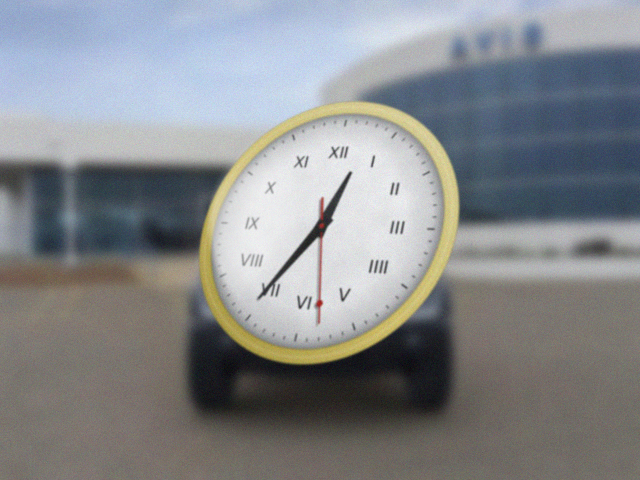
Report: 12:35:28
